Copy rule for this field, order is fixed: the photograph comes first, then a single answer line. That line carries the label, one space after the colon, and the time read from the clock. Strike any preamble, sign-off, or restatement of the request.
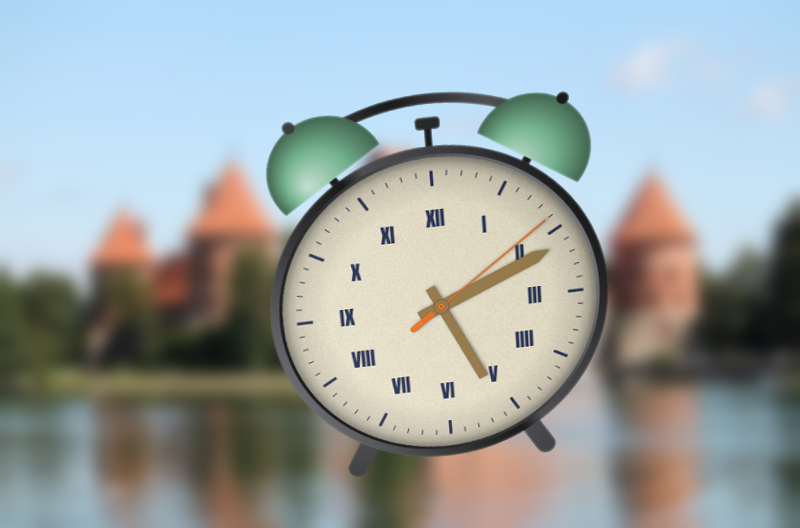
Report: 5:11:09
